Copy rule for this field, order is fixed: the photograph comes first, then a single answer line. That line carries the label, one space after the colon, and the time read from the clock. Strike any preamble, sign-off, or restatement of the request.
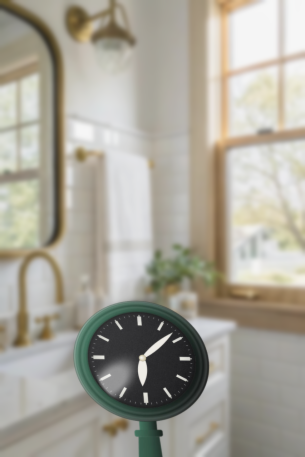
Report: 6:08
